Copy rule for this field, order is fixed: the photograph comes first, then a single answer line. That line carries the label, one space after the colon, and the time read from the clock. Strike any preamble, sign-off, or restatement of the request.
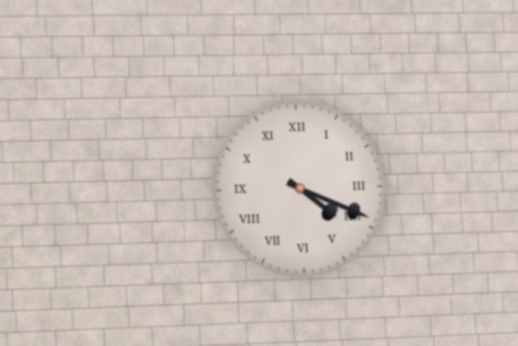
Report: 4:19
